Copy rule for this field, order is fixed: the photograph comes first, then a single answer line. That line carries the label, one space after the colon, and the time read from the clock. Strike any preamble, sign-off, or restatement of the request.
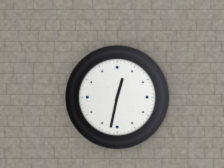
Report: 12:32
